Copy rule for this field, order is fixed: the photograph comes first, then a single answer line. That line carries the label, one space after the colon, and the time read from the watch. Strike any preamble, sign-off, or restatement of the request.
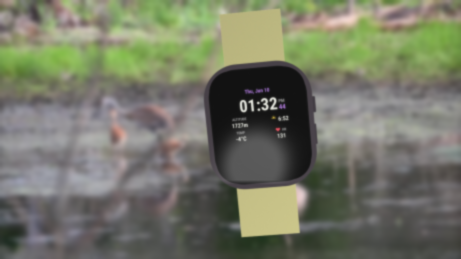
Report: 1:32
